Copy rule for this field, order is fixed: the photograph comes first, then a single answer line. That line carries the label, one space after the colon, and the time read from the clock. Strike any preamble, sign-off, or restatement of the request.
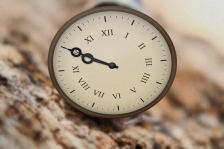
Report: 9:50
